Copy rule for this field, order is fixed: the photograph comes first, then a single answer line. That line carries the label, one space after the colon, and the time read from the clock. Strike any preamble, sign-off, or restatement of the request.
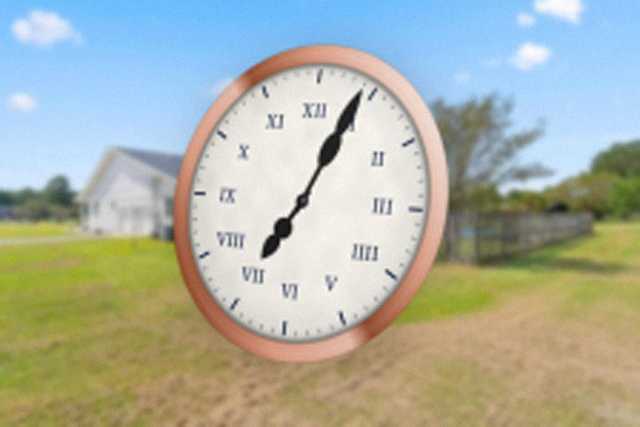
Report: 7:04
